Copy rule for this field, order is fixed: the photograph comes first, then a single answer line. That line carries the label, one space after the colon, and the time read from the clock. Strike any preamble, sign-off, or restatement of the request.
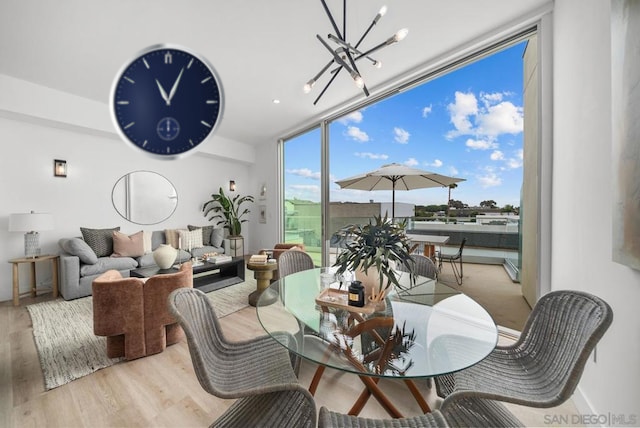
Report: 11:04
